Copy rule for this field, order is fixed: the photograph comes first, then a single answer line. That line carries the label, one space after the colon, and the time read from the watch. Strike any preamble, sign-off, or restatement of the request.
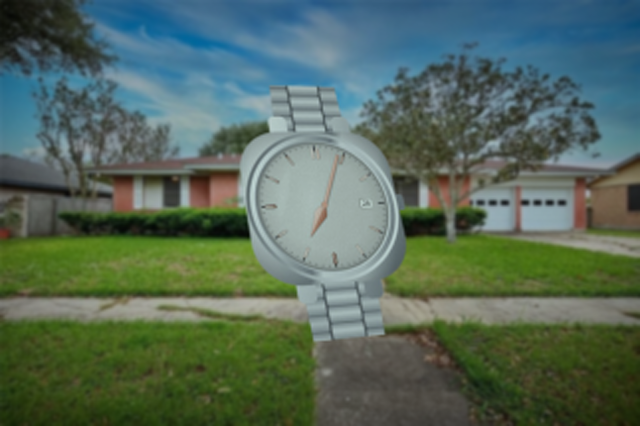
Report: 7:04
